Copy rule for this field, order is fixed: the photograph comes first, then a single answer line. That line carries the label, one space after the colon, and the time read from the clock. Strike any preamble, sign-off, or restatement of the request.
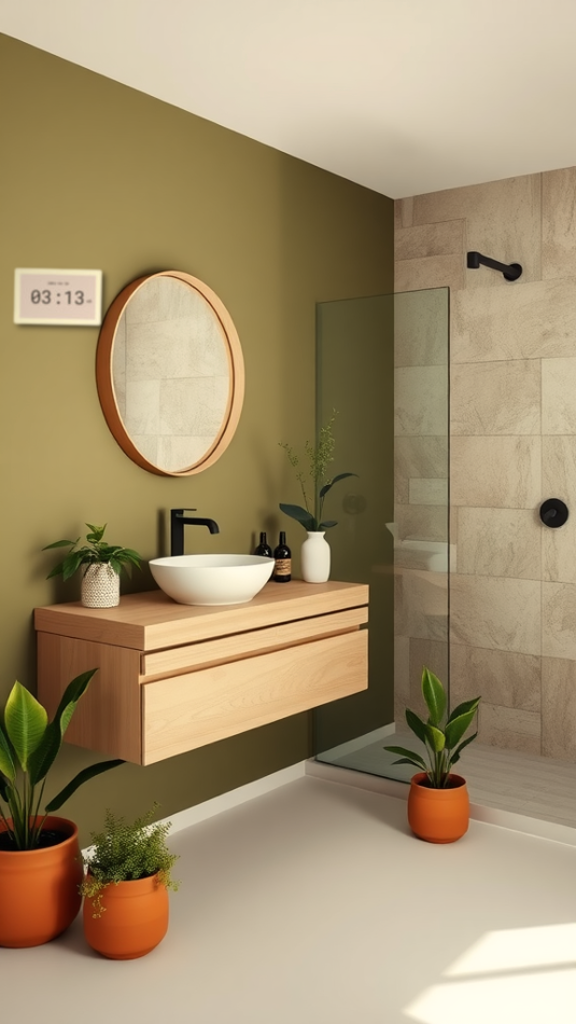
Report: 3:13
